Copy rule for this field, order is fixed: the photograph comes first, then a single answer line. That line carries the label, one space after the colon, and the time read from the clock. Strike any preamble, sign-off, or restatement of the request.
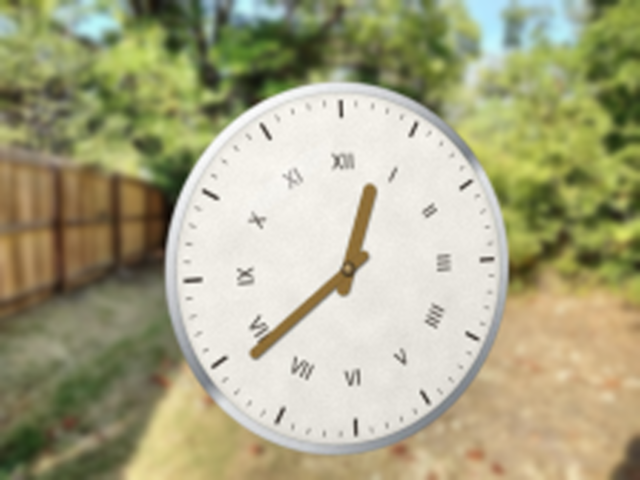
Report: 12:39
